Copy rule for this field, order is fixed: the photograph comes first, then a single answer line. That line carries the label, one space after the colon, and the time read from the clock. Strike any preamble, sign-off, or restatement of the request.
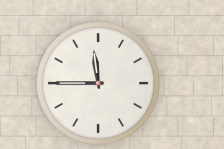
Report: 11:45
